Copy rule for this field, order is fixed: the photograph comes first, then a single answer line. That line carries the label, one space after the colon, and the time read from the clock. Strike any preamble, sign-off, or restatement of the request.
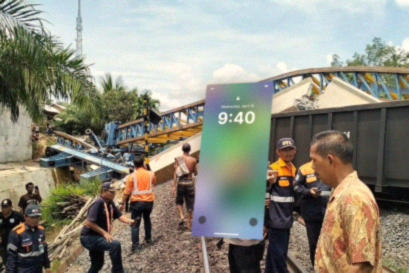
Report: 9:40
